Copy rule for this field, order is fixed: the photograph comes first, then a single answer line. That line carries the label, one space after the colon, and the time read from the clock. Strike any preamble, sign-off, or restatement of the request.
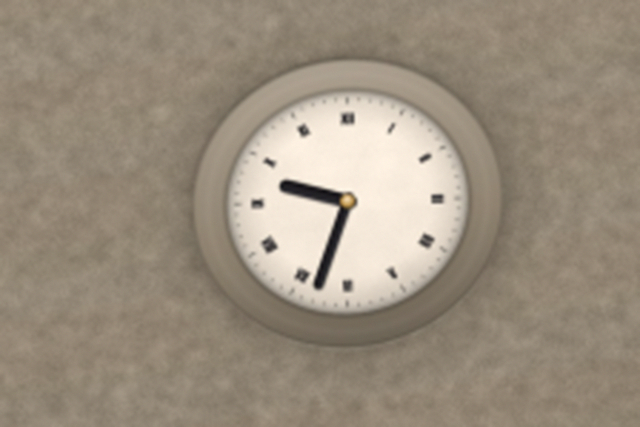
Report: 9:33
